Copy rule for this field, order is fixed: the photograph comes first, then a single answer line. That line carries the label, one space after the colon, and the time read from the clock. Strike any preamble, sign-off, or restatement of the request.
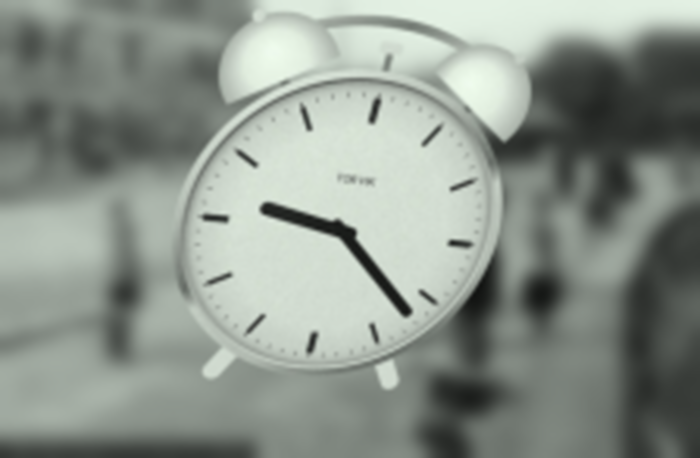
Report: 9:22
